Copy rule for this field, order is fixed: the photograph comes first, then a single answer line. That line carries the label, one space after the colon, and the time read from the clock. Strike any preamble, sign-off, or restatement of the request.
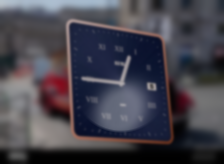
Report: 12:45
